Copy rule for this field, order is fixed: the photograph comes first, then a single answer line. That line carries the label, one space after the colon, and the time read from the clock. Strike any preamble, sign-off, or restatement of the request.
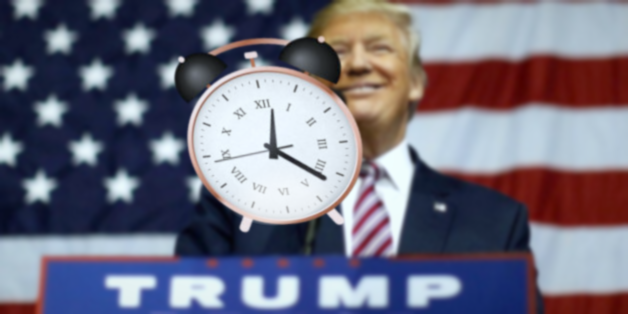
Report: 12:21:44
